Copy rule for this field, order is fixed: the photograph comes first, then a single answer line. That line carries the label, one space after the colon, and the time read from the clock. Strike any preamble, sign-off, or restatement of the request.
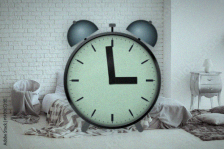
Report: 2:59
